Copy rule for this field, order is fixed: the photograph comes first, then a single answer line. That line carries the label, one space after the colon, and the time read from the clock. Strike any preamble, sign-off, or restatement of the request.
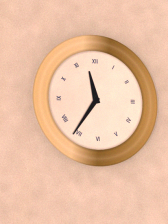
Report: 11:36
